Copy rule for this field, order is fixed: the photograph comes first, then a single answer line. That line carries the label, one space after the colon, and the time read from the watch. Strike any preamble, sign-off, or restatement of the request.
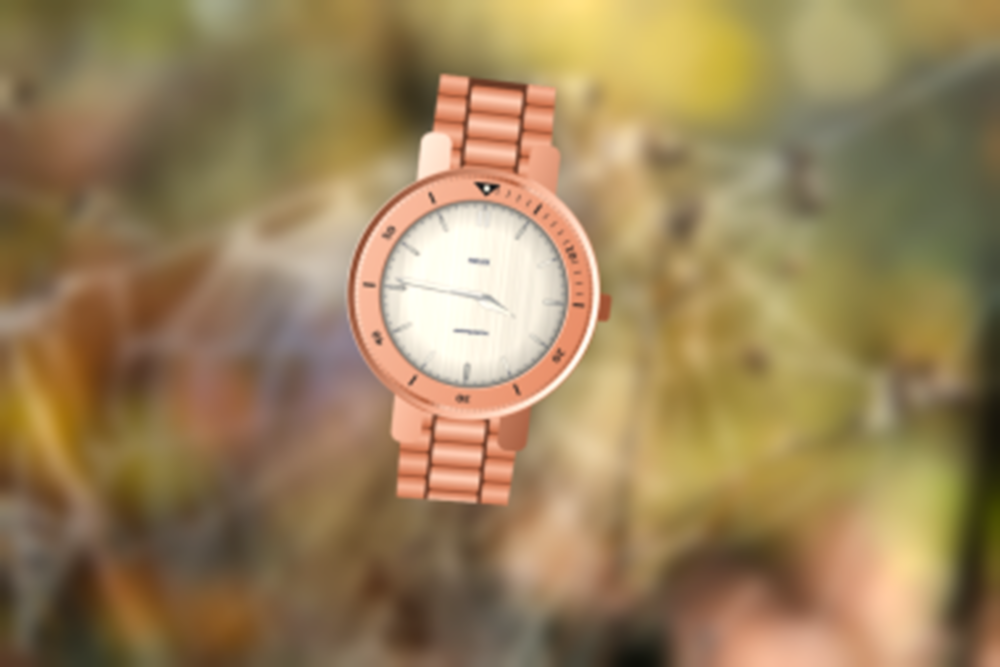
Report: 3:46
